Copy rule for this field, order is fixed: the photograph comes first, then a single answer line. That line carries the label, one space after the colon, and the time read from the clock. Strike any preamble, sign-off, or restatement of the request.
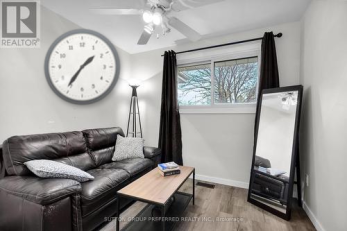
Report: 1:36
